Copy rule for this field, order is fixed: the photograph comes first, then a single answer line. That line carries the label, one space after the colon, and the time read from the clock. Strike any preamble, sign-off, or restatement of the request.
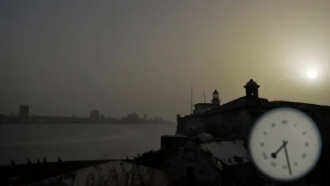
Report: 7:28
